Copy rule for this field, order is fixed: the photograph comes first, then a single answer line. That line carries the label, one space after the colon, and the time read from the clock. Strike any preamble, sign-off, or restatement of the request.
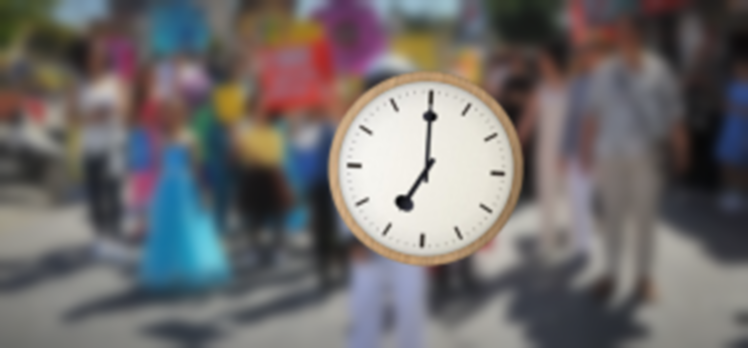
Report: 7:00
